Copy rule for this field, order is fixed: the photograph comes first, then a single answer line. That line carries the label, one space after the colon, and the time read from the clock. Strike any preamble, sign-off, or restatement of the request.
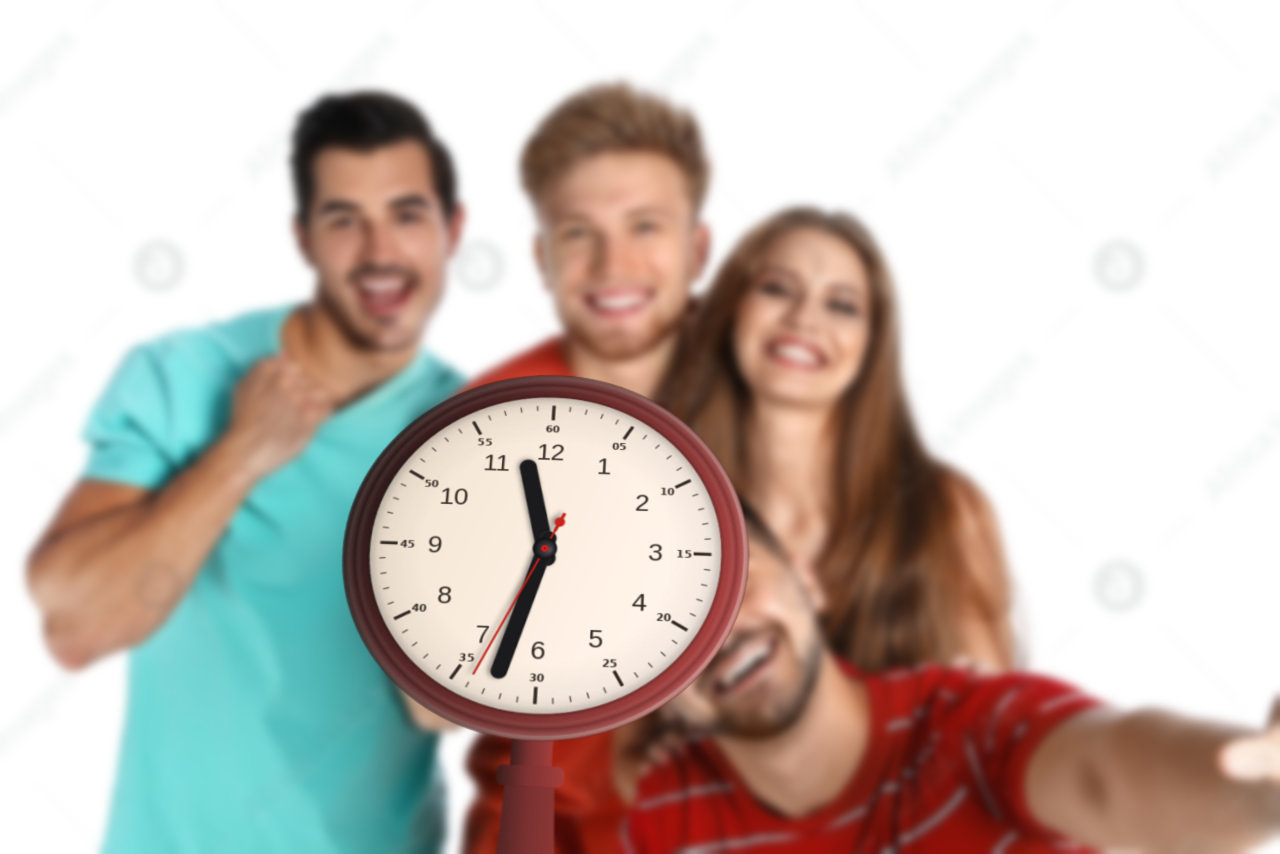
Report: 11:32:34
